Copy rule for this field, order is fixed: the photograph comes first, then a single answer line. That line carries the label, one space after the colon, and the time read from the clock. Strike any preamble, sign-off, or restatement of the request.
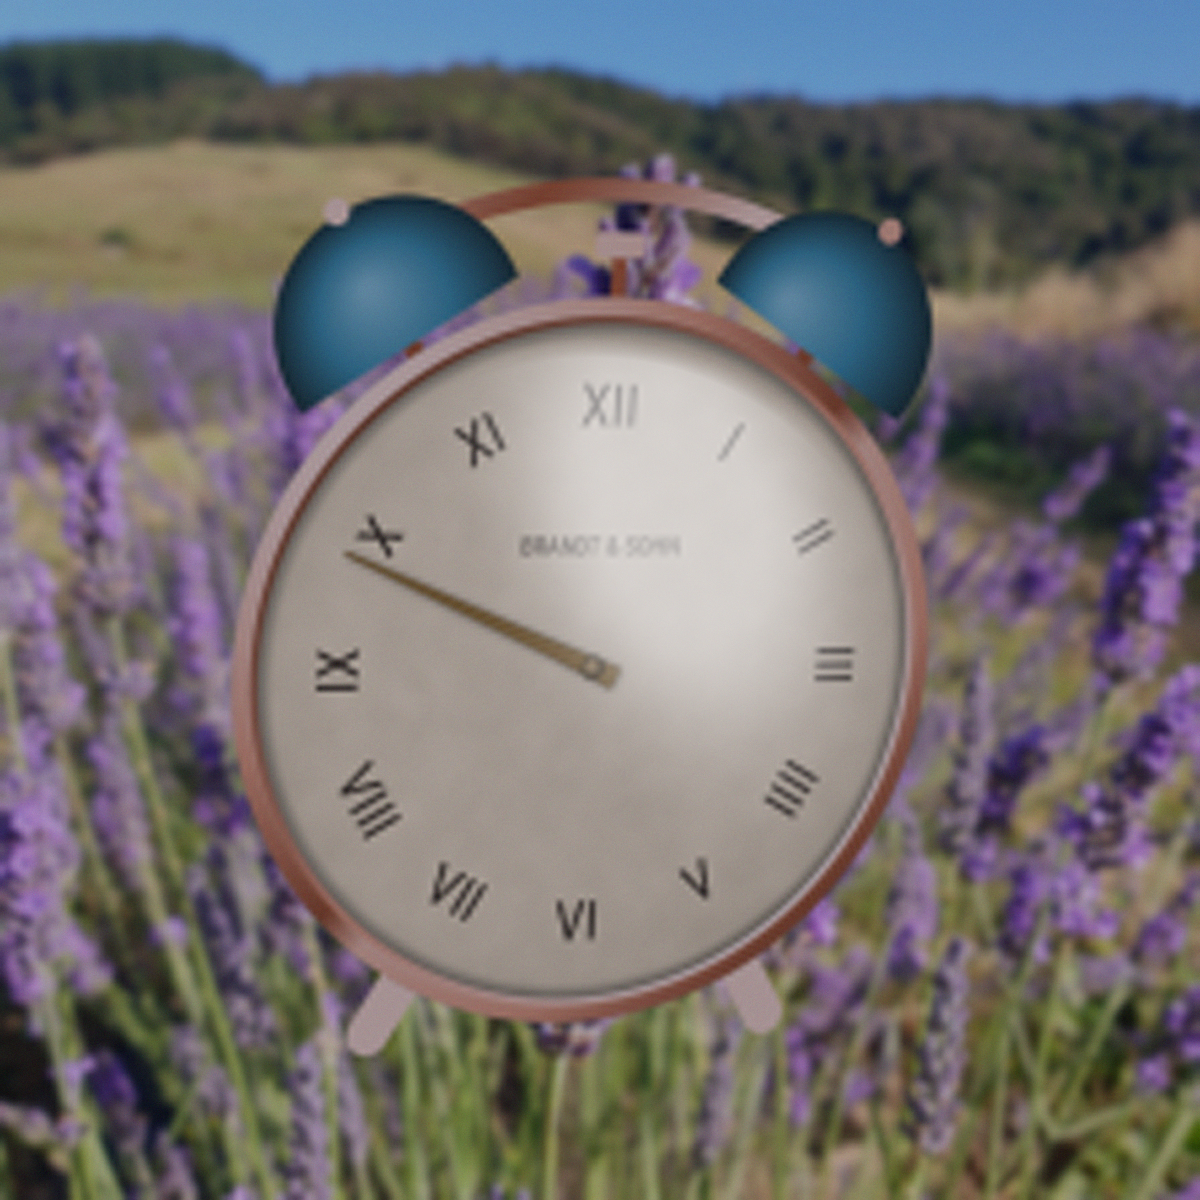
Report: 9:49
